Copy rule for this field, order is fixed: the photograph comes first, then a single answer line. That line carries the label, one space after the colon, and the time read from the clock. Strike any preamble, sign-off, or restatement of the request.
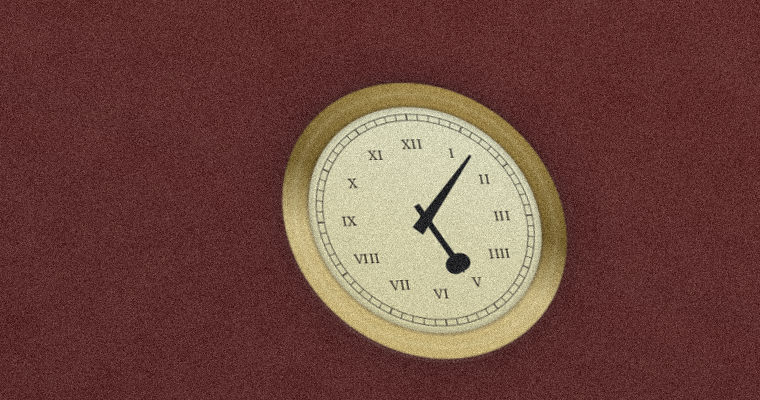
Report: 5:07
